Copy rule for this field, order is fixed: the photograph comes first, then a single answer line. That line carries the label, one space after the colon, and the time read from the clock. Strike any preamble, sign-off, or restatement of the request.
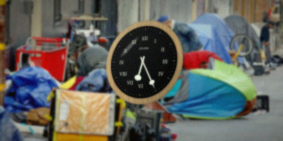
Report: 6:25
